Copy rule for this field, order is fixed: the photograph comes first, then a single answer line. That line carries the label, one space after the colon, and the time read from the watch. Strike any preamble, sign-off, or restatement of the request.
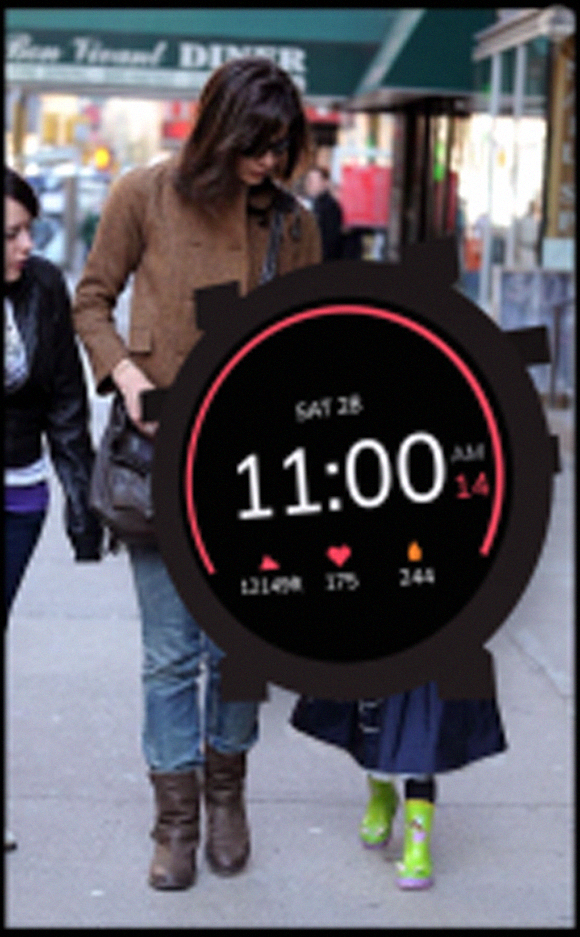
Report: 11:00
